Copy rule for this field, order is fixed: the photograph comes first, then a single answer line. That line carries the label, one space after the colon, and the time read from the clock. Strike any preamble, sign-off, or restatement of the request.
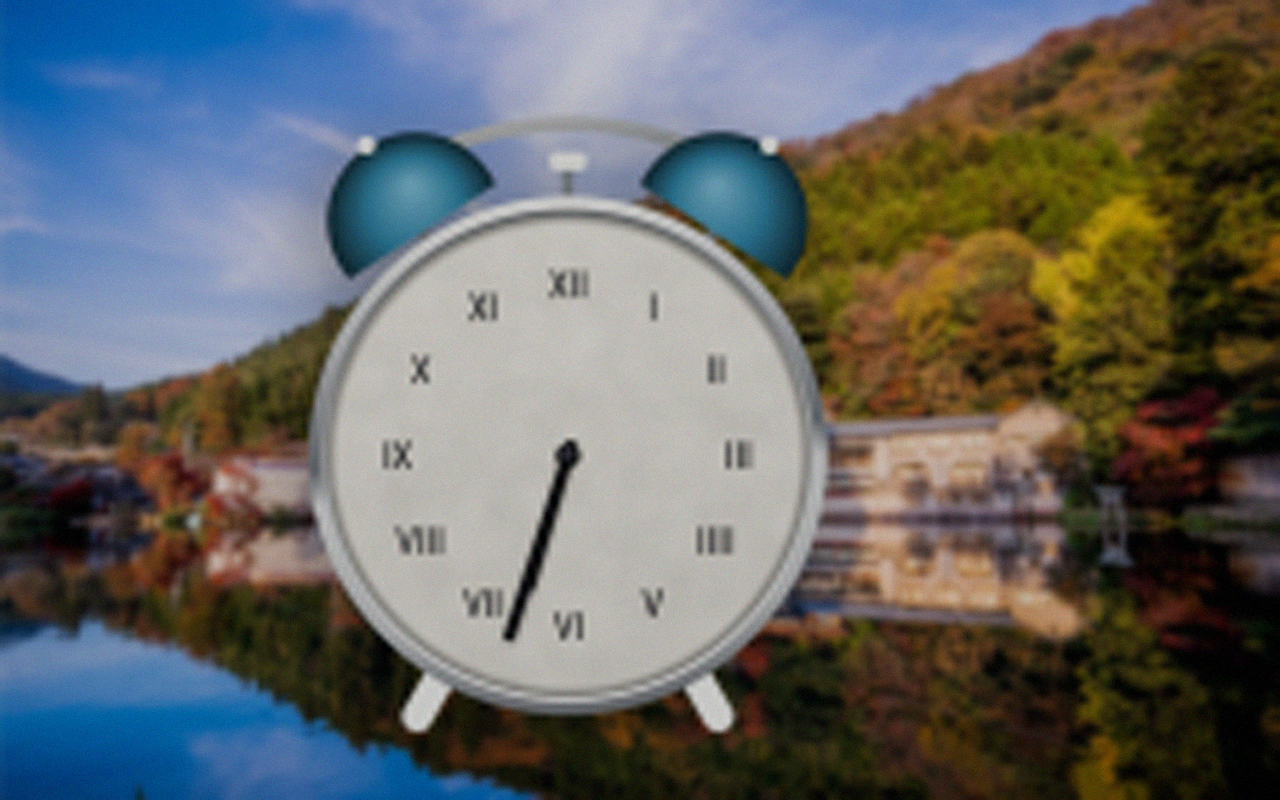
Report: 6:33
